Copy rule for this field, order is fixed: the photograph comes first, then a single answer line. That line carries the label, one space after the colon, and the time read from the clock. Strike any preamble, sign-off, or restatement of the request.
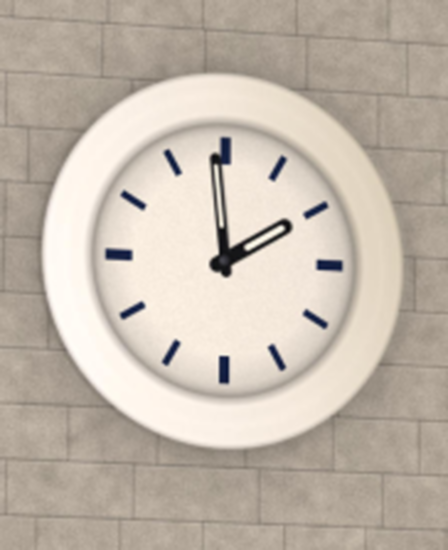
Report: 1:59
